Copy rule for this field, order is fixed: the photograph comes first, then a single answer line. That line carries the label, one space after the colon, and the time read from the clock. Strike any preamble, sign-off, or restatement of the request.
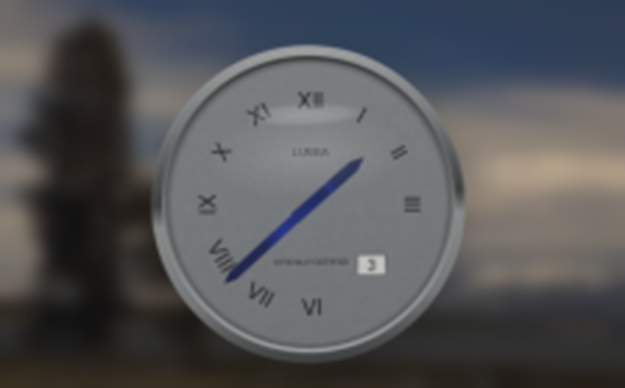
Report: 1:38
